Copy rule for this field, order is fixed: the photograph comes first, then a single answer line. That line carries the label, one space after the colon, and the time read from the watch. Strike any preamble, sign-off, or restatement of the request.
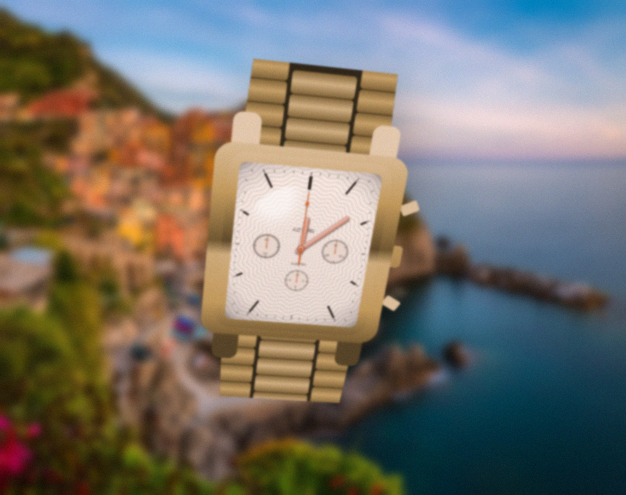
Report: 12:08
